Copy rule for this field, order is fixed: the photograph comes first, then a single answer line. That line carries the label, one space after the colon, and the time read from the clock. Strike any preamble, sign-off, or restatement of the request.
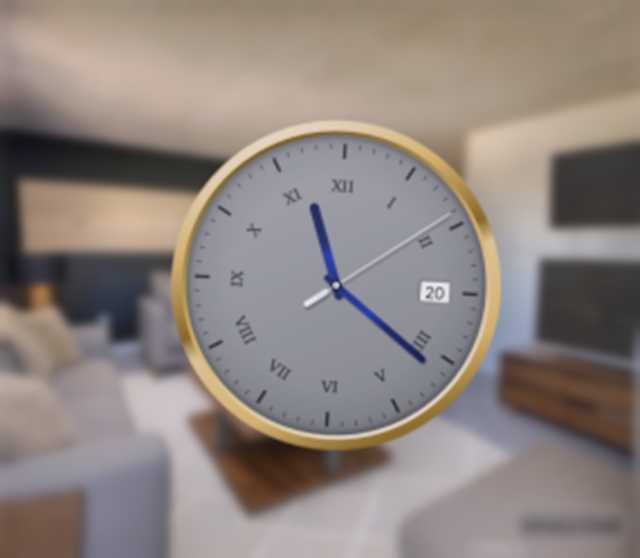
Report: 11:21:09
